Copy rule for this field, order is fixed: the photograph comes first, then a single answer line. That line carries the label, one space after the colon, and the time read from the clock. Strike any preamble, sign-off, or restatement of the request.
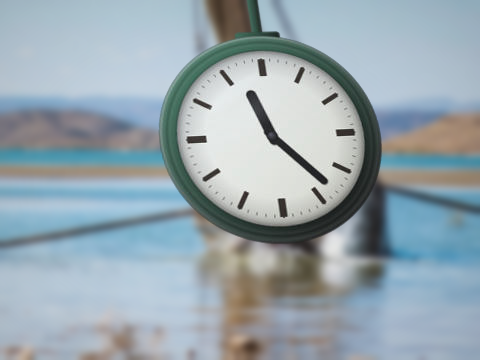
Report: 11:23
